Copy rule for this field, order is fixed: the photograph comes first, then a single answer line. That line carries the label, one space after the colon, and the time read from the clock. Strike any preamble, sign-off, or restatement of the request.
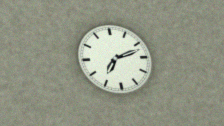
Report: 7:12
